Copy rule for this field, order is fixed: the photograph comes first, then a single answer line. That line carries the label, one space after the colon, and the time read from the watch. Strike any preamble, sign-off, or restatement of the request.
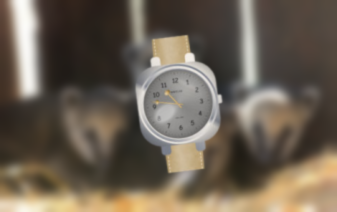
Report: 10:47
